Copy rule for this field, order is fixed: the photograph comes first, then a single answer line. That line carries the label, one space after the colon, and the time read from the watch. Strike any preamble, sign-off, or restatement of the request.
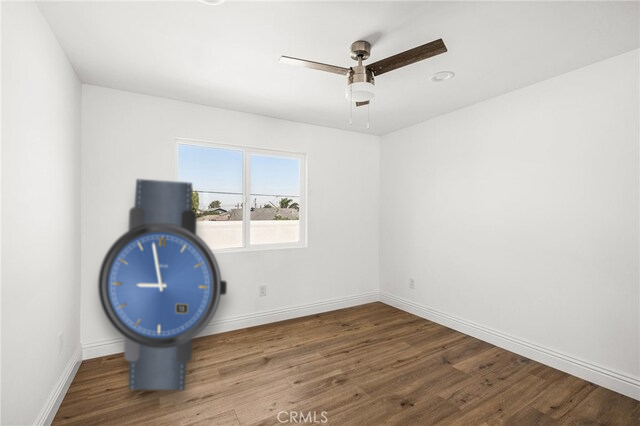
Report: 8:58
